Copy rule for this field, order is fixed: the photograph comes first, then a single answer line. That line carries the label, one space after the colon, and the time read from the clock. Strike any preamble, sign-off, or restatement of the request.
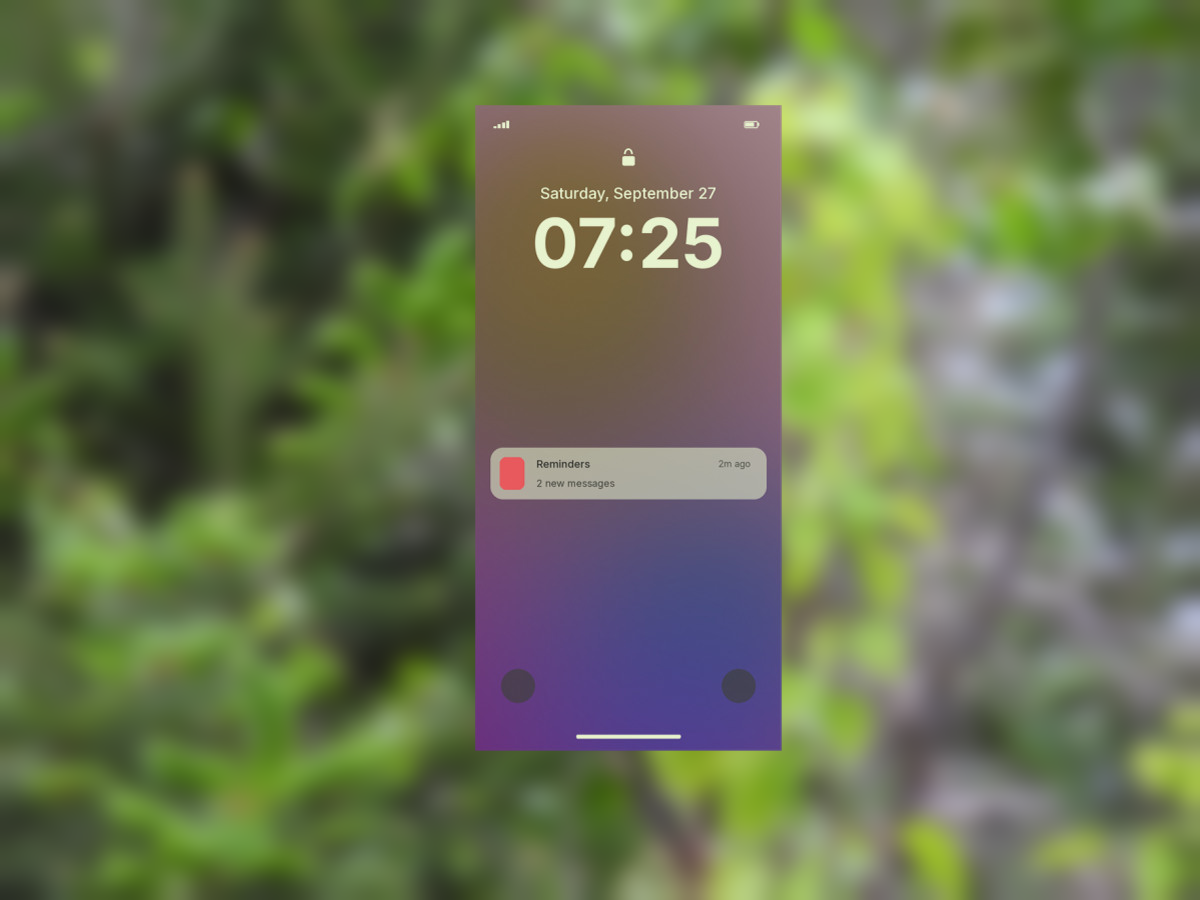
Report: 7:25
